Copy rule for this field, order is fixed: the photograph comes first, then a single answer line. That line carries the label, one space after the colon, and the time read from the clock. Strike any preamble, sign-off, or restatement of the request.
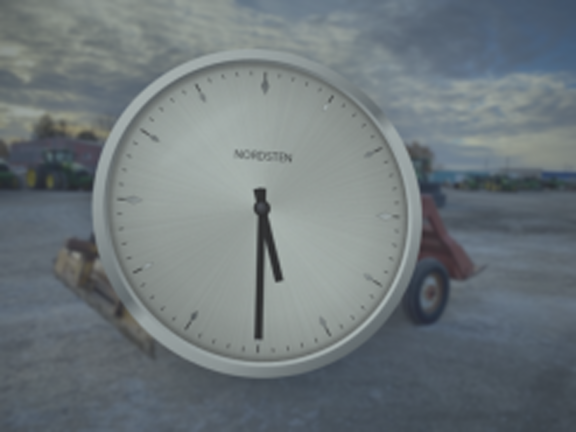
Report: 5:30
